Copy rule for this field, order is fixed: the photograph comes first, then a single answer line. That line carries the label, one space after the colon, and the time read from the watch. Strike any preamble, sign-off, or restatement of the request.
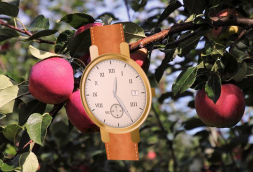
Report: 12:25
